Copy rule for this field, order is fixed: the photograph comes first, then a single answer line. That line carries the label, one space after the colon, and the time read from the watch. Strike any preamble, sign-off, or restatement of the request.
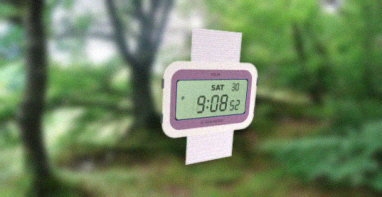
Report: 9:08:52
